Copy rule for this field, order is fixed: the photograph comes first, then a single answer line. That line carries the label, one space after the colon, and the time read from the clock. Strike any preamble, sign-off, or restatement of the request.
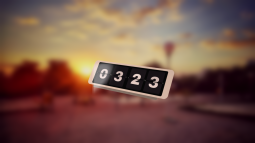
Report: 3:23
